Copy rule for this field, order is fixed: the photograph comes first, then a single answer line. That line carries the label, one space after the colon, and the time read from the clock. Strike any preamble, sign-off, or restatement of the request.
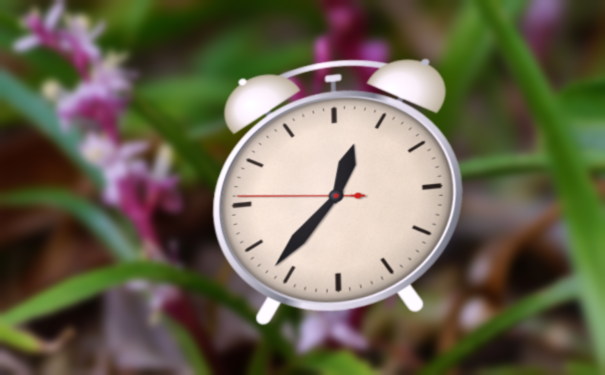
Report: 12:36:46
